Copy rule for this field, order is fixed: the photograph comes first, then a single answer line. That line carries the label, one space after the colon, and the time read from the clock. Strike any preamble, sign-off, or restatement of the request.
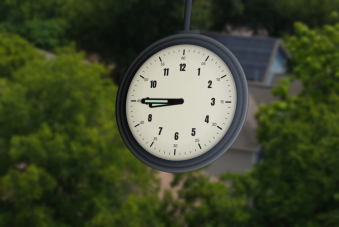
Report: 8:45
